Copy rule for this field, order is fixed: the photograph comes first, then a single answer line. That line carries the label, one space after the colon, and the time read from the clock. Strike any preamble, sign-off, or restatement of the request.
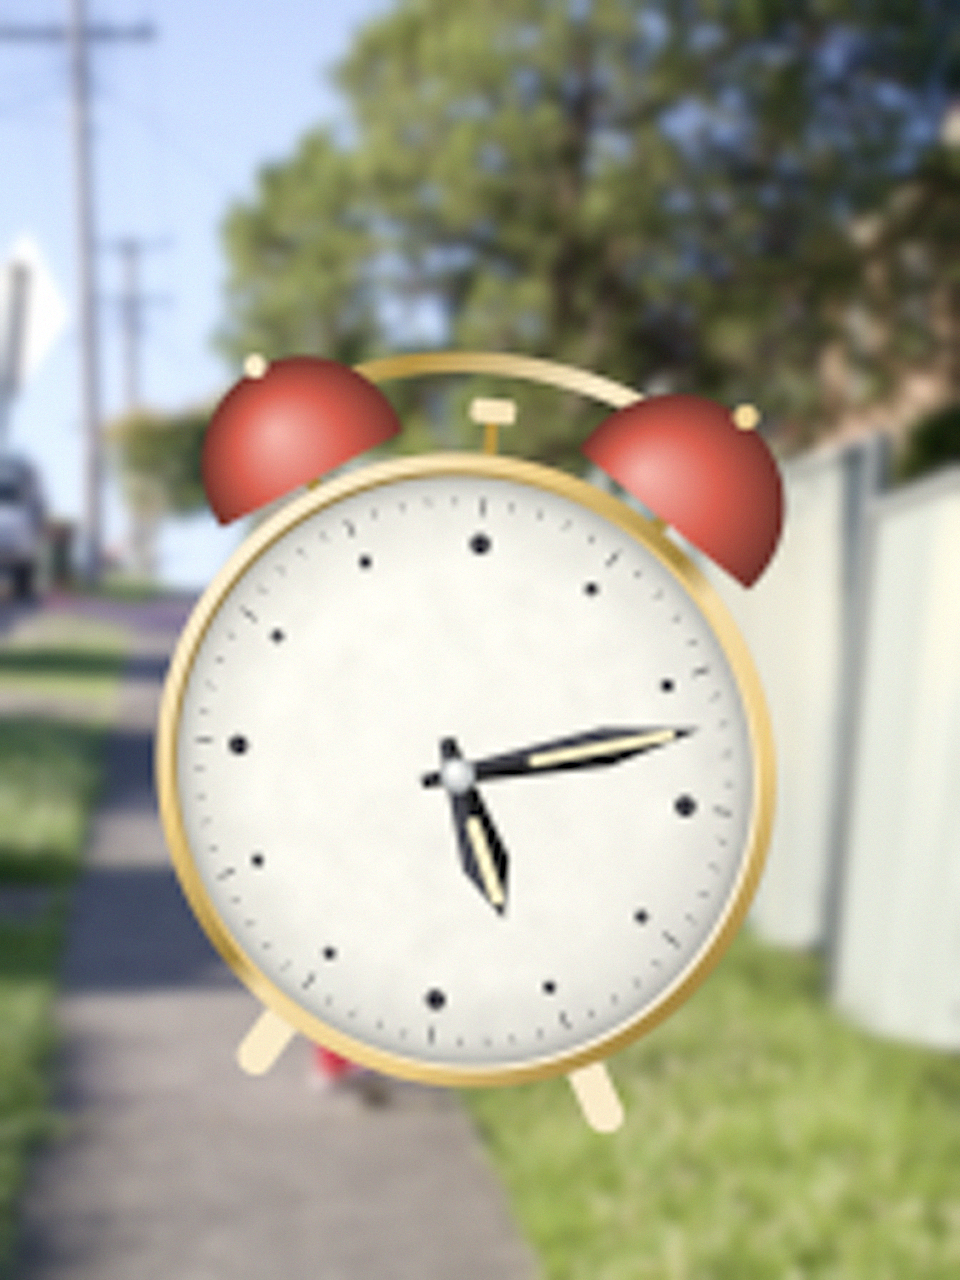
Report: 5:12
